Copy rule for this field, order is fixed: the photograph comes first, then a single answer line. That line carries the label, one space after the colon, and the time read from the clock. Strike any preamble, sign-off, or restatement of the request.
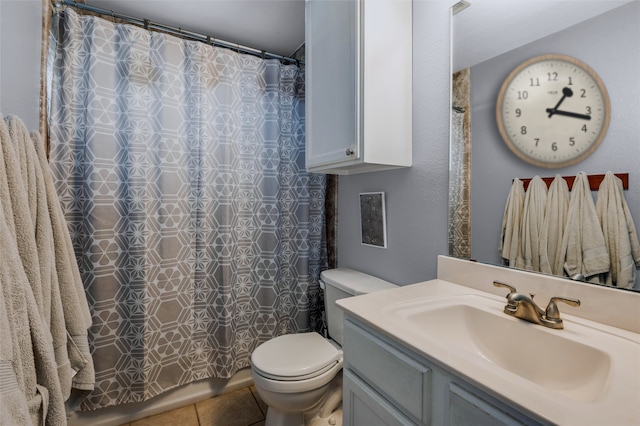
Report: 1:17
